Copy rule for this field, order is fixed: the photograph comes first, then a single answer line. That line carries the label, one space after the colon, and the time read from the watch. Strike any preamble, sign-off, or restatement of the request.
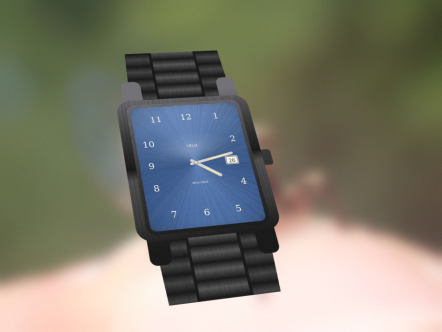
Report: 4:13
